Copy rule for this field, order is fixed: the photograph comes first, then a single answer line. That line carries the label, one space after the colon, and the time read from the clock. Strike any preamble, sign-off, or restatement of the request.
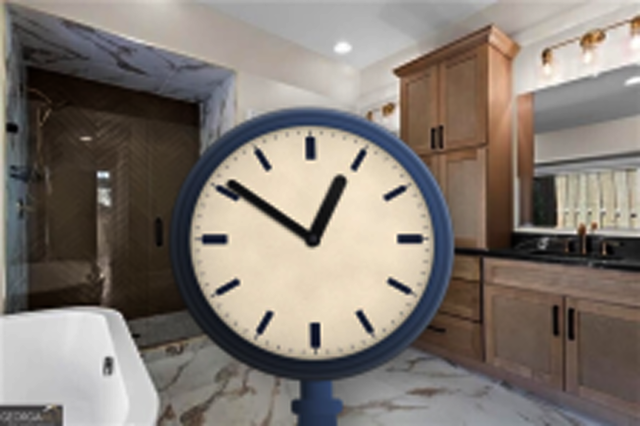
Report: 12:51
